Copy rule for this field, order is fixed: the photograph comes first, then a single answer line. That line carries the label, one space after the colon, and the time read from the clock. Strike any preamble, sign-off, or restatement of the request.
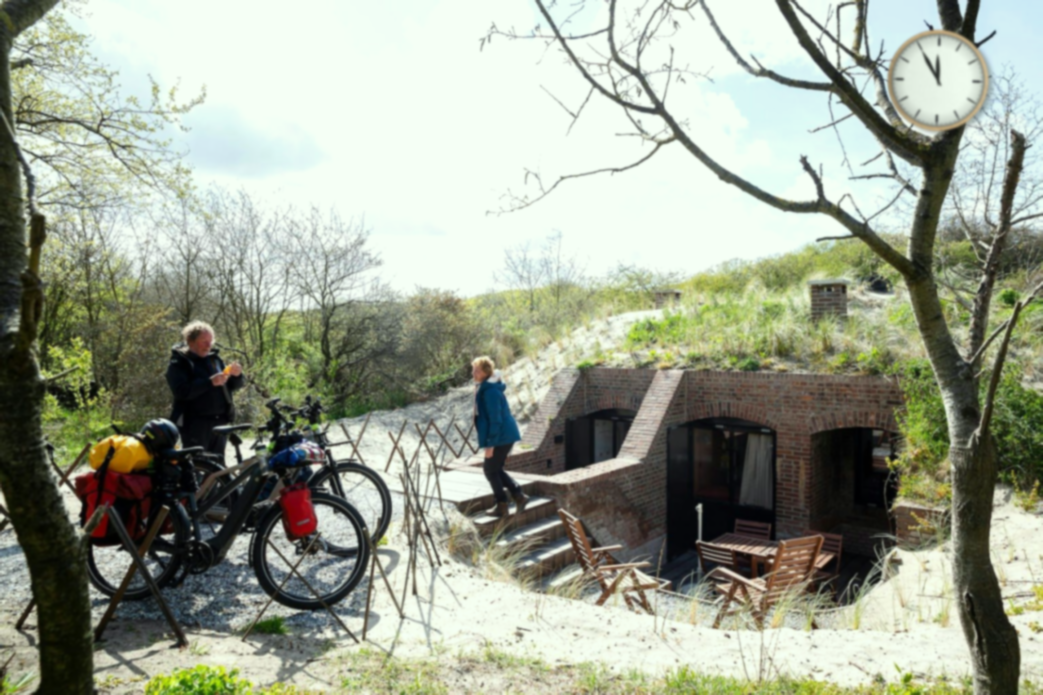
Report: 11:55
